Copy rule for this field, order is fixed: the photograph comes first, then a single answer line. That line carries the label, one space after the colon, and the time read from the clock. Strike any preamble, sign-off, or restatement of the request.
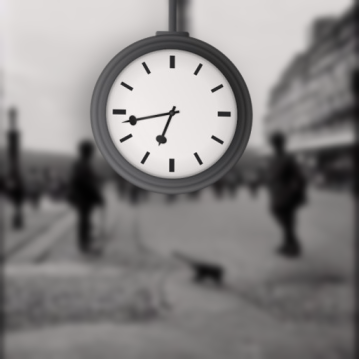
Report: 6:43
